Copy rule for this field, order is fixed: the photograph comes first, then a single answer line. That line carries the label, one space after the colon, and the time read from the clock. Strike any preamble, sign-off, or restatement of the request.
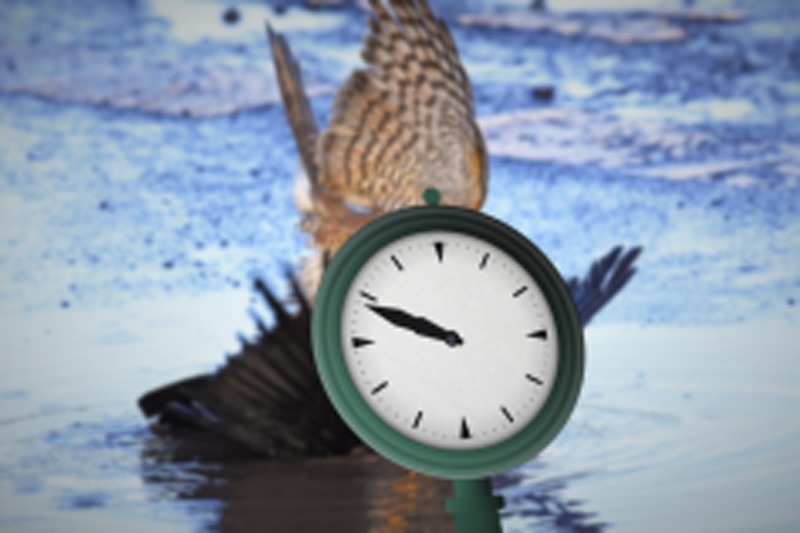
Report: 9:49
